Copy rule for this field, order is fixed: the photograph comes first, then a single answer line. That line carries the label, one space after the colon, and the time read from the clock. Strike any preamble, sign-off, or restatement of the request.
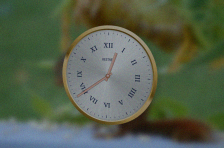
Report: 12:39
